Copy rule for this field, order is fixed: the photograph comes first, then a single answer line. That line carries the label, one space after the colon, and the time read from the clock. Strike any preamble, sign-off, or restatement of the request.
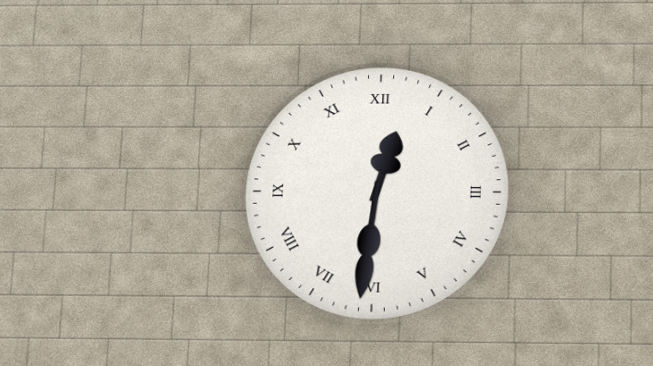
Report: 12:31
